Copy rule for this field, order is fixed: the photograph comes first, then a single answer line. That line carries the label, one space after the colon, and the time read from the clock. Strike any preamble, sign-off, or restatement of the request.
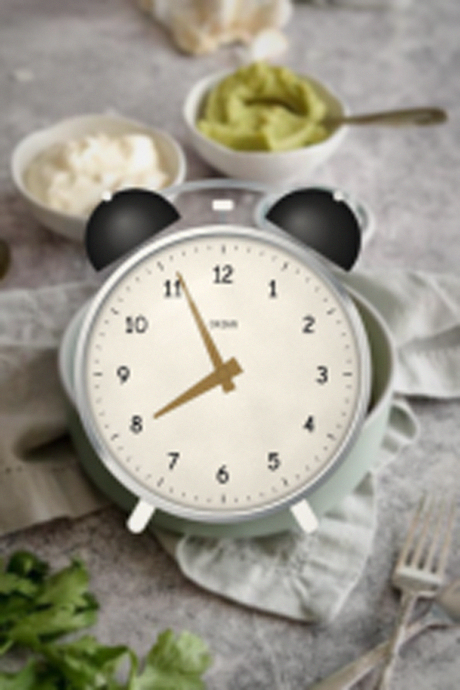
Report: 7:56
